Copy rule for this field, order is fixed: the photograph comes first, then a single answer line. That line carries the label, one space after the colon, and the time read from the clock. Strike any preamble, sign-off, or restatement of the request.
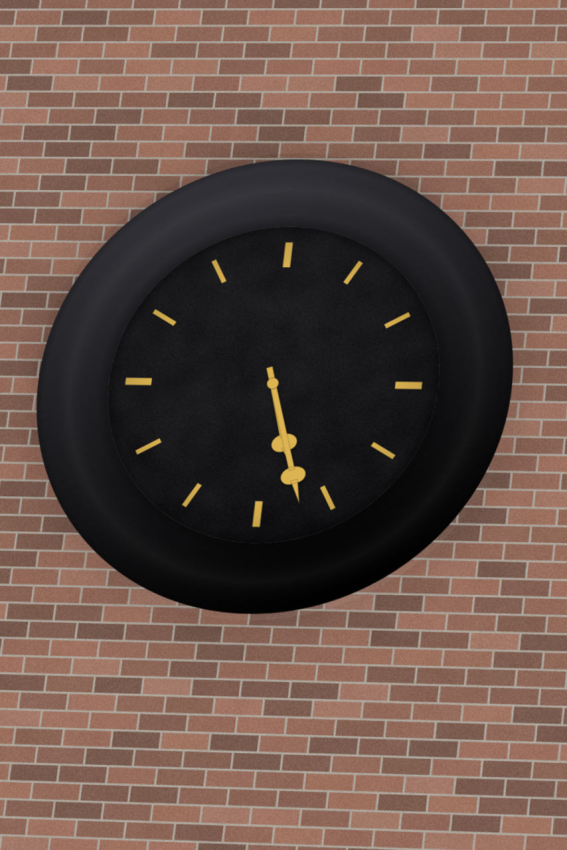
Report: 5:27
